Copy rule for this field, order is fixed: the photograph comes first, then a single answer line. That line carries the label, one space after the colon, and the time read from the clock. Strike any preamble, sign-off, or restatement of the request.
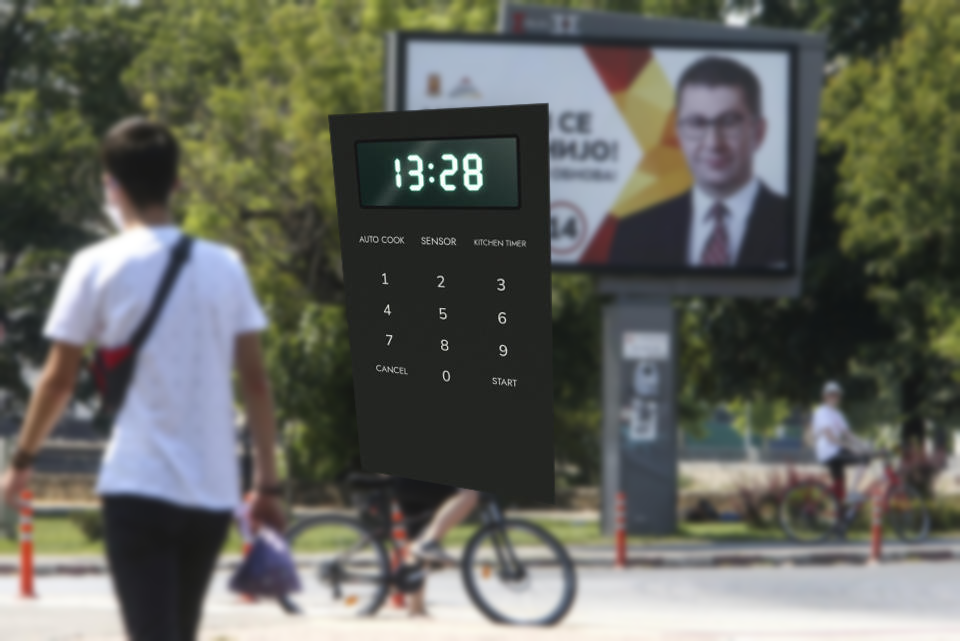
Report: 13:28
